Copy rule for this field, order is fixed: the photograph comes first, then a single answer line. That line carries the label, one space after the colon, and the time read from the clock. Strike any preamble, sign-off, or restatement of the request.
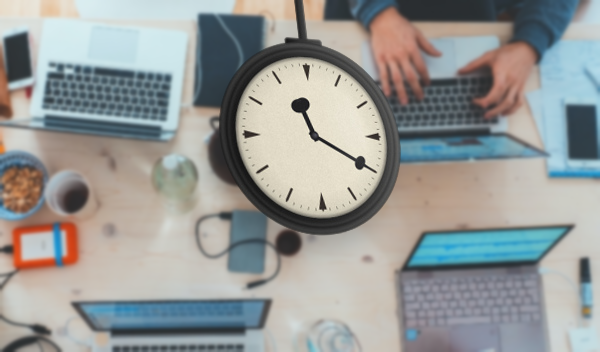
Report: 11:20
